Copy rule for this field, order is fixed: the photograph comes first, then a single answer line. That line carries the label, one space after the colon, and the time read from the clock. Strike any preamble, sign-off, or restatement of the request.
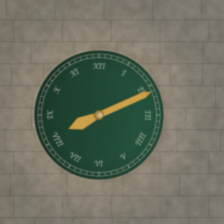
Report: 8:11
